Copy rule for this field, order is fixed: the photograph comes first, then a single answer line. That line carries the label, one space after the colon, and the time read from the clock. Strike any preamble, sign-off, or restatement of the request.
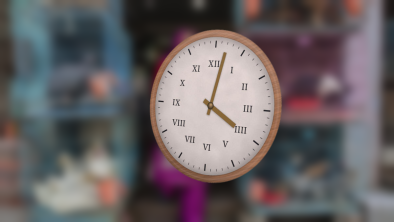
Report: 4:02
